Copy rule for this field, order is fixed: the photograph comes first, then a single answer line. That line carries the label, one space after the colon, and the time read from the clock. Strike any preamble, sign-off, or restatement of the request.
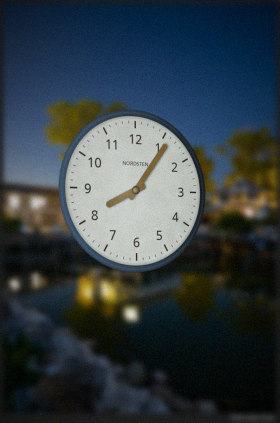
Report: 8:06
